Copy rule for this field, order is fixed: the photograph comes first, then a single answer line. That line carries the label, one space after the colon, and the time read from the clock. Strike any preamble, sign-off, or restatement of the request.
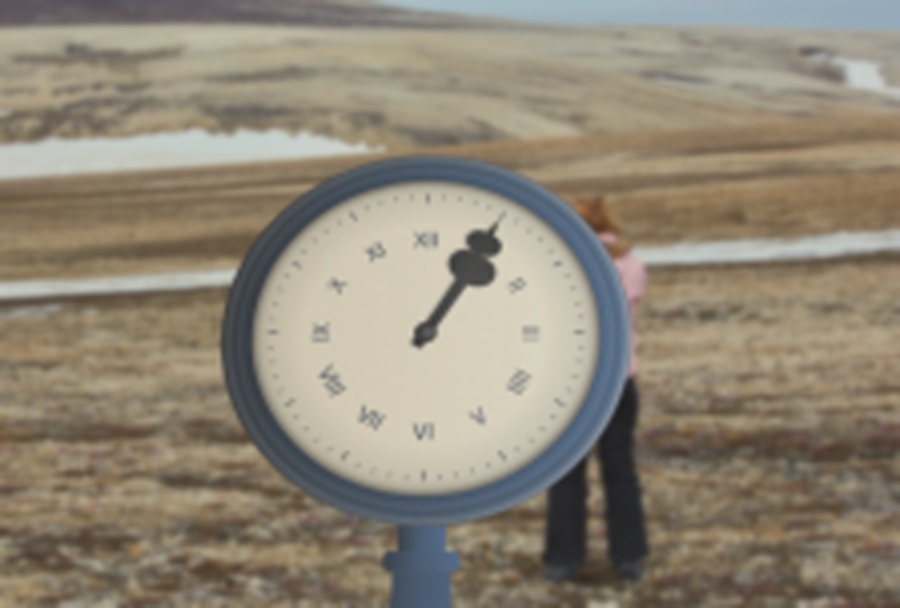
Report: 1:05
